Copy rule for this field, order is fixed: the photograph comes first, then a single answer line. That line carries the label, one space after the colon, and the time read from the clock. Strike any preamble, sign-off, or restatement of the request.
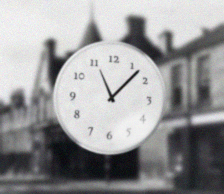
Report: 11:07
